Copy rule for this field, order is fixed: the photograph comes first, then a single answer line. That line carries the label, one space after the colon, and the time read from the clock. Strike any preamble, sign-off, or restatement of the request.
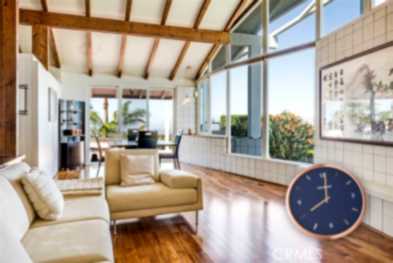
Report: 8:01
